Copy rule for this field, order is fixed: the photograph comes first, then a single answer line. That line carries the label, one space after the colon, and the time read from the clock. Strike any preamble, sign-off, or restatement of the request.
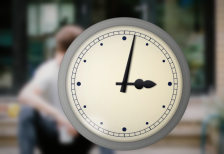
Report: 3:02
